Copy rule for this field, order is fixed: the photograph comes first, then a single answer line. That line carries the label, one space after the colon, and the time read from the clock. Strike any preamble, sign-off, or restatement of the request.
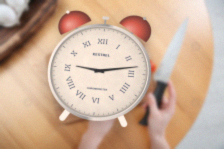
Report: 9:13
